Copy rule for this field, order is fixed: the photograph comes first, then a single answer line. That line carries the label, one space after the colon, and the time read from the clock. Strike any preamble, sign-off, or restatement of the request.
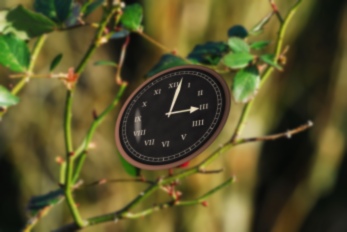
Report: 3:02
